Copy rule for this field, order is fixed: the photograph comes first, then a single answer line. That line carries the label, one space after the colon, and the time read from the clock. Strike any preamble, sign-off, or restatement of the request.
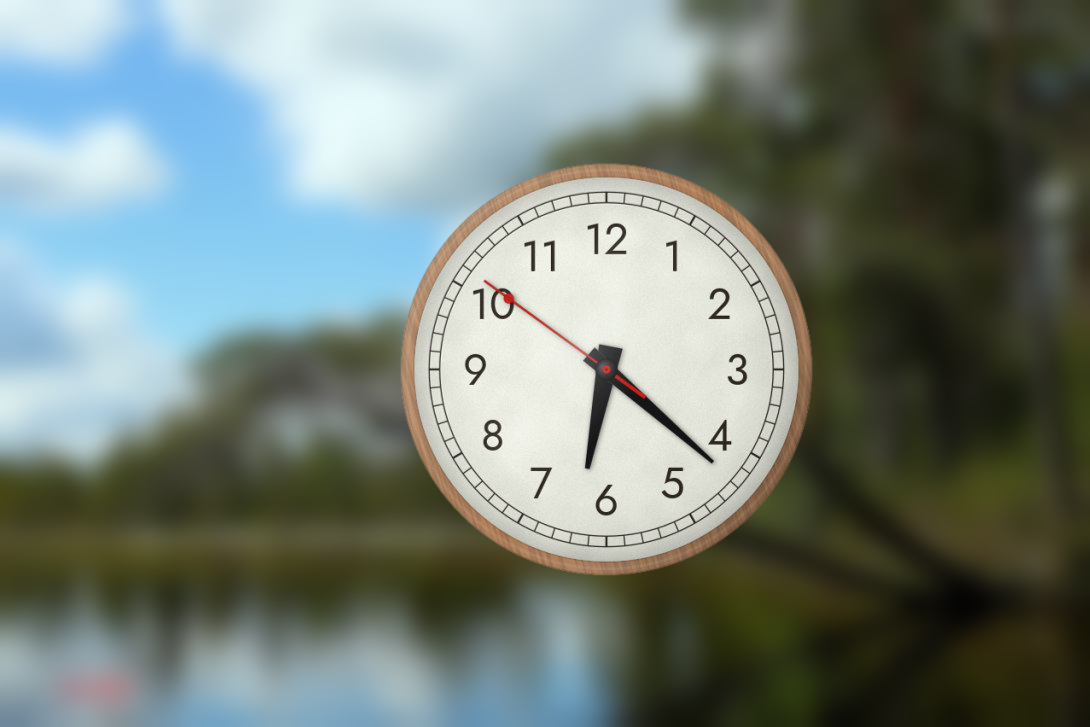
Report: 6:21:51
